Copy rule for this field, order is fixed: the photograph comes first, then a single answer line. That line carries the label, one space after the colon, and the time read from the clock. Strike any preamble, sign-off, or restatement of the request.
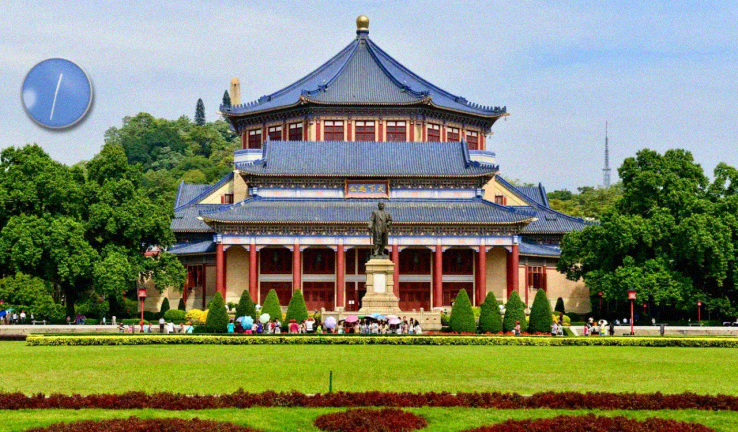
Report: 12:32
